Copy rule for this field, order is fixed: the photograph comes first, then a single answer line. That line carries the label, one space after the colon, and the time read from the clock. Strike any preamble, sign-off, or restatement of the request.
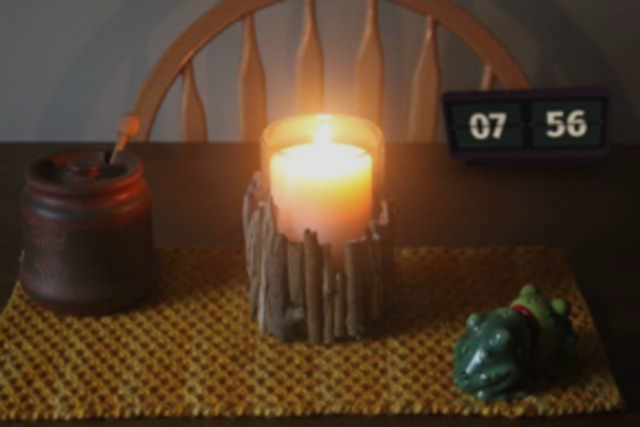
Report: 7:56
